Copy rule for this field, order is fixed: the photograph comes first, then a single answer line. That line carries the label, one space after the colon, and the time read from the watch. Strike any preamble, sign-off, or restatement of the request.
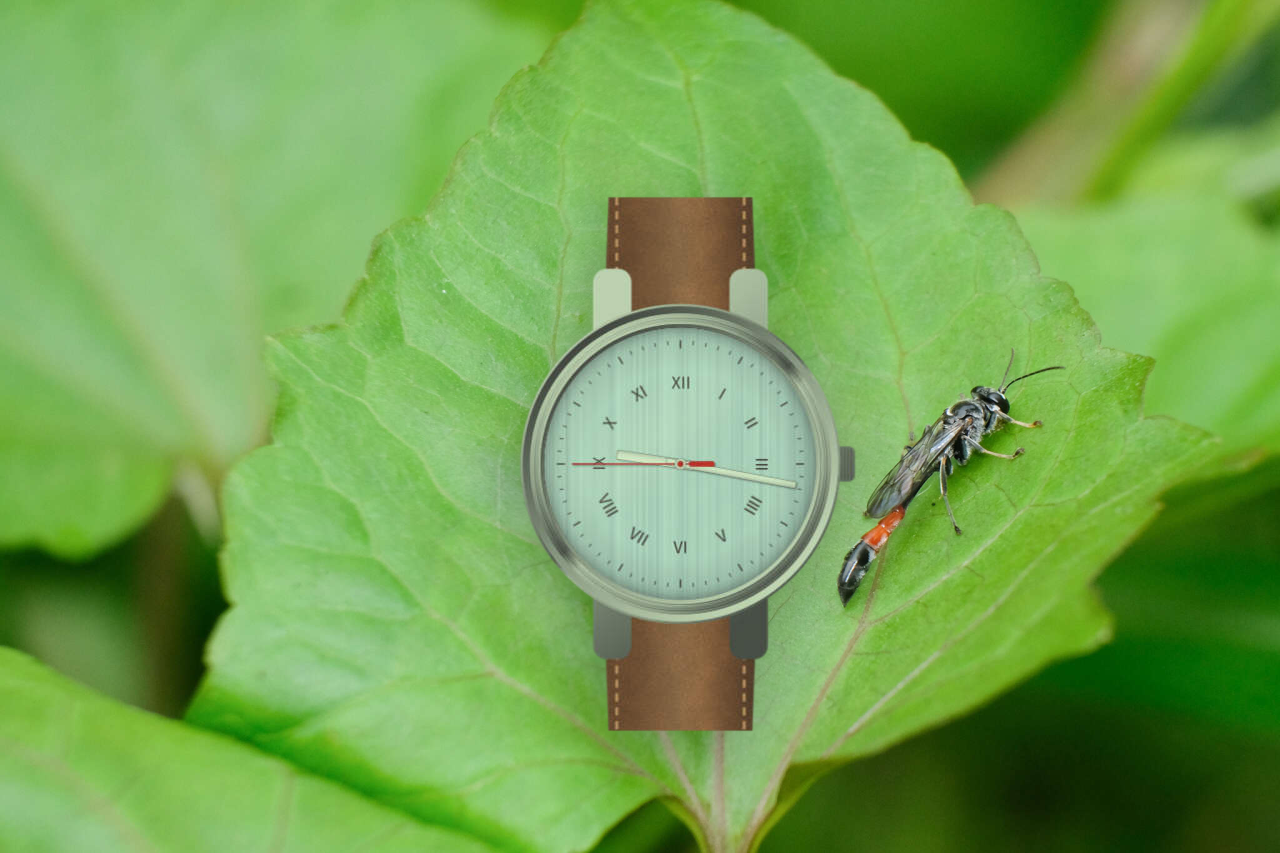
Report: 9:16:45
